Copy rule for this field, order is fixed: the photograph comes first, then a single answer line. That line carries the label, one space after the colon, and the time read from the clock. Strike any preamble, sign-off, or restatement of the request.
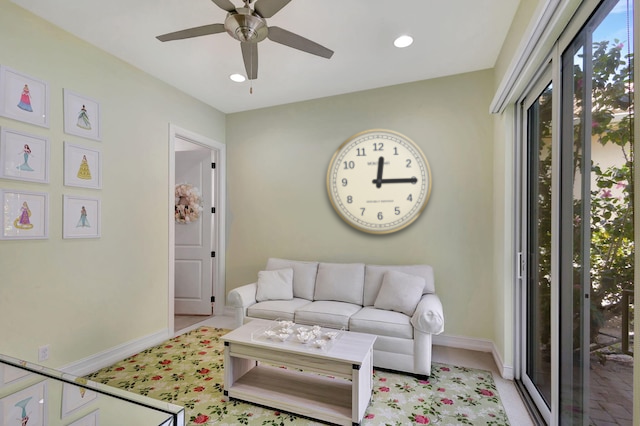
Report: 12:15
